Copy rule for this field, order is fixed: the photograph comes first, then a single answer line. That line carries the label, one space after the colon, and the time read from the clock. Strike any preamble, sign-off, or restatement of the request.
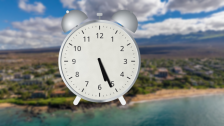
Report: 5:26
